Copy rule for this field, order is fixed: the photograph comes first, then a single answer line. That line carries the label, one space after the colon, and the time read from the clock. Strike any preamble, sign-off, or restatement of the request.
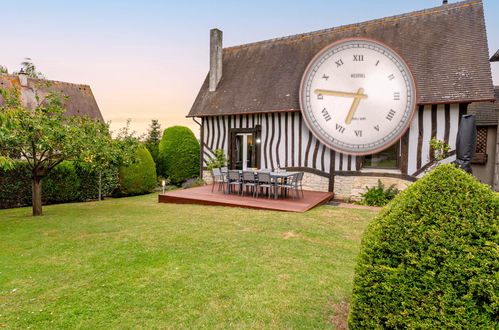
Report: 6:46
